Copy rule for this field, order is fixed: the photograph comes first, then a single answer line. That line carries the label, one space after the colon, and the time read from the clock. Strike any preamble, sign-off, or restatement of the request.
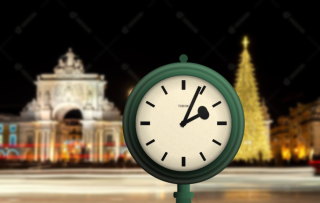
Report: 2:04
